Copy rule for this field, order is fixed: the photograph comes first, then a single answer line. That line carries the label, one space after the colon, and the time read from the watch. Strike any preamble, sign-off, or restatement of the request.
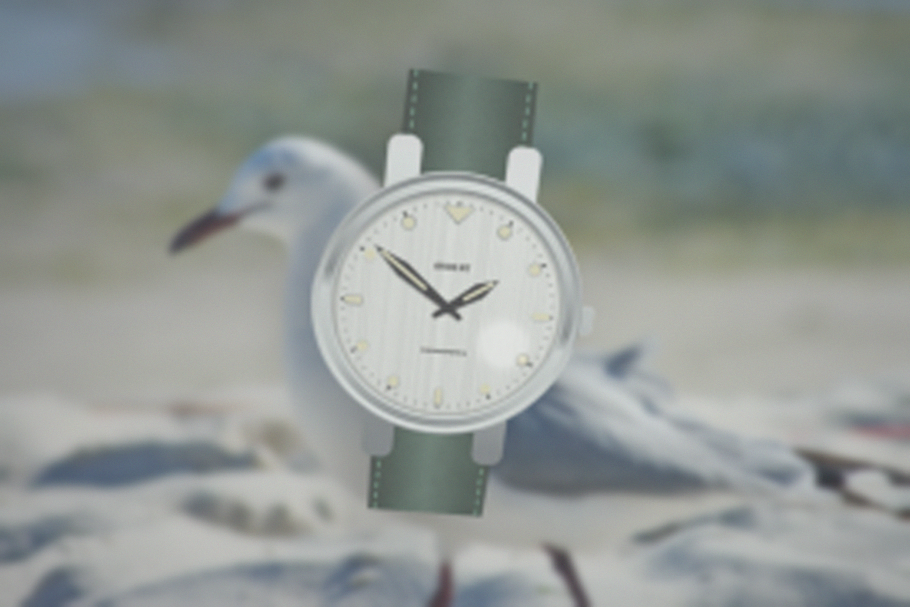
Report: 1:51
